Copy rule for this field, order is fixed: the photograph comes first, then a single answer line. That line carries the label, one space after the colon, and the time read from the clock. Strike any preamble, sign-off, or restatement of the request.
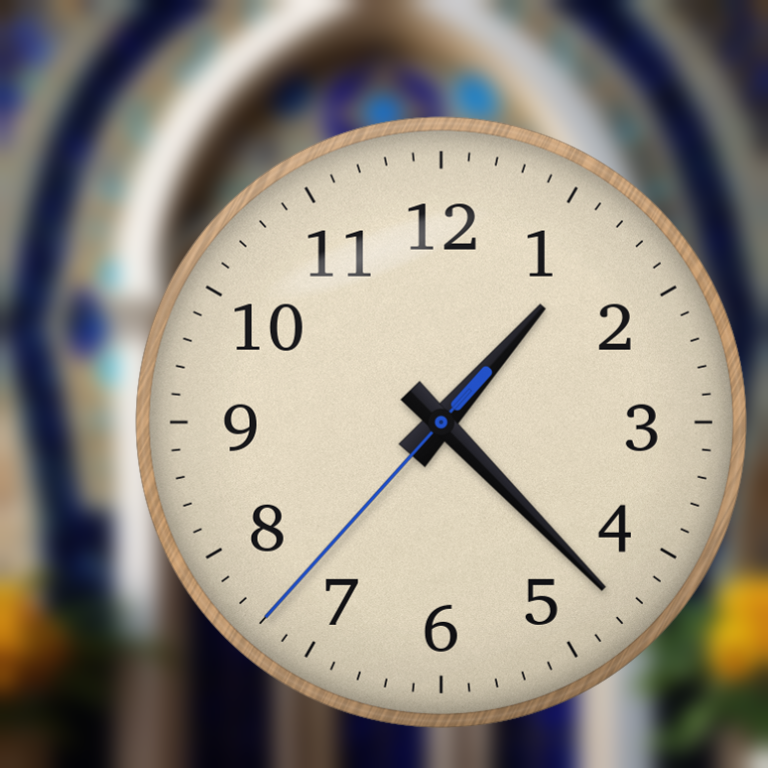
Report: 1:22:37
